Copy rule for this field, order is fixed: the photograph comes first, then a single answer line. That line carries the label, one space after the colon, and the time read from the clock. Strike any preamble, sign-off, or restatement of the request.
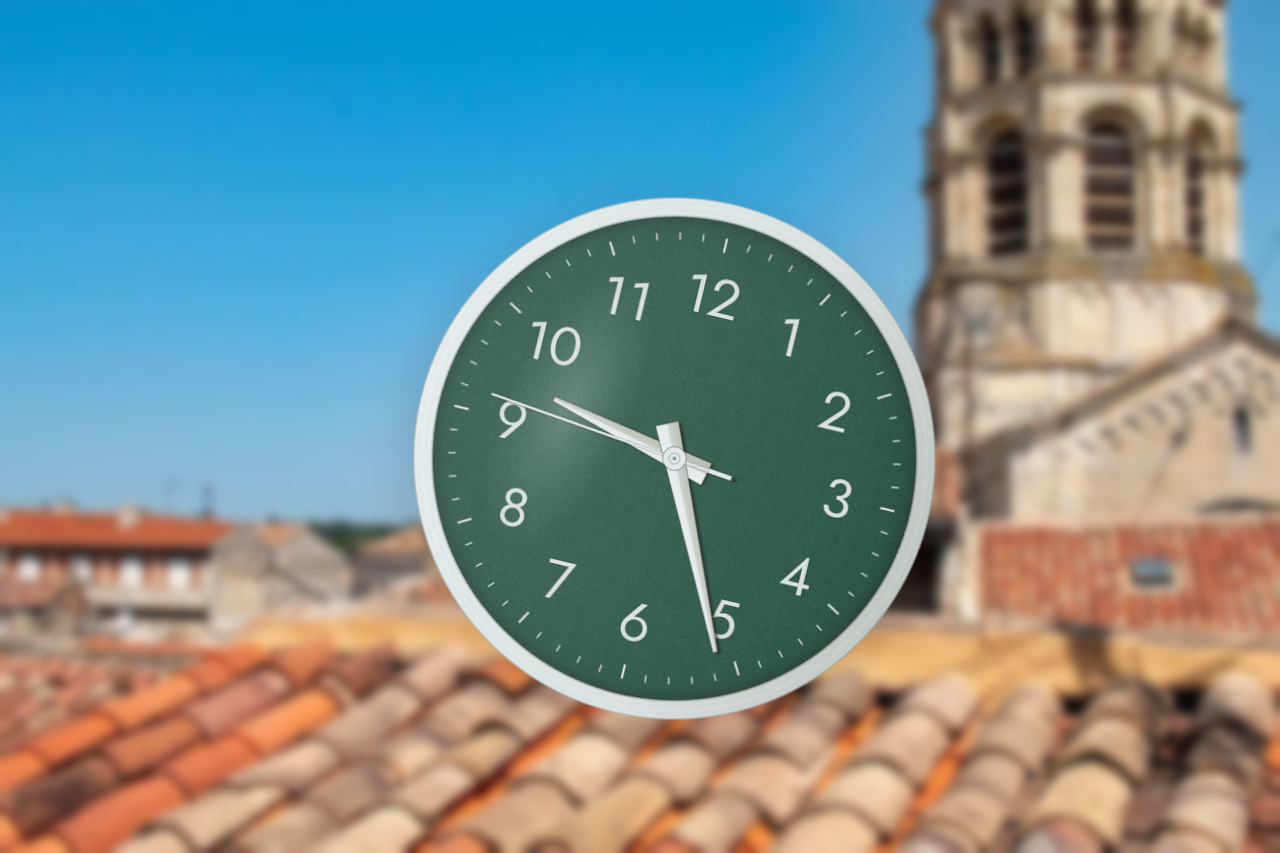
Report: 9:25:46
